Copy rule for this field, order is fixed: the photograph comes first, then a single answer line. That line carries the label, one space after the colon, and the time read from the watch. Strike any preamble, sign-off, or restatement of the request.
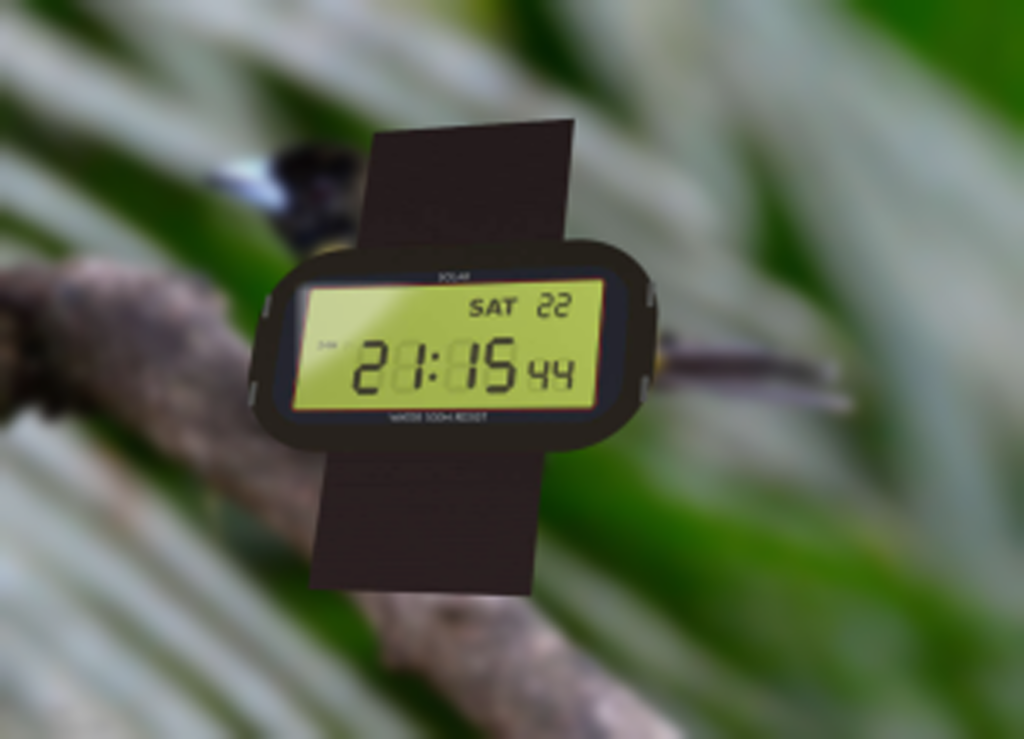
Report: 21:15:44
